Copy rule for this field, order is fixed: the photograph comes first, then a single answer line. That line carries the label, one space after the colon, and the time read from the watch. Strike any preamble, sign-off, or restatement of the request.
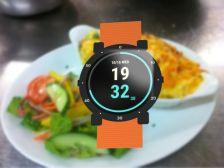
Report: 19:32
